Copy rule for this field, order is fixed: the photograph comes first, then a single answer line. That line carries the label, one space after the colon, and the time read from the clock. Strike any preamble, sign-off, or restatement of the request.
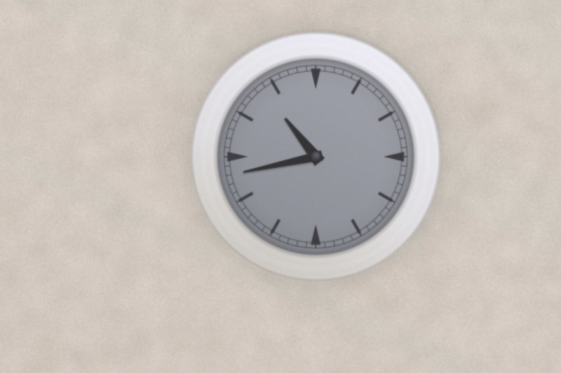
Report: 10:43
